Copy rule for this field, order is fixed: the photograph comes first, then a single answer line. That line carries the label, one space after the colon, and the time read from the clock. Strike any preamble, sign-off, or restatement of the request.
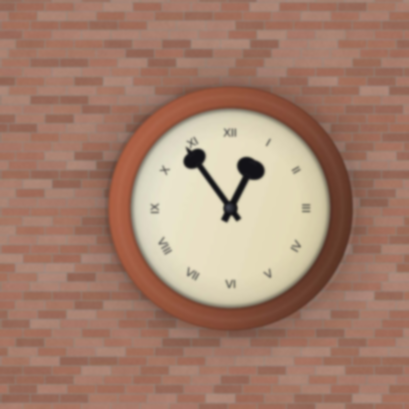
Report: 12:54
